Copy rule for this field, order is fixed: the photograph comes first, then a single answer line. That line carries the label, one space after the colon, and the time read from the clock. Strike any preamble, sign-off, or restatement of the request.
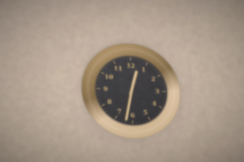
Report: 12:32
